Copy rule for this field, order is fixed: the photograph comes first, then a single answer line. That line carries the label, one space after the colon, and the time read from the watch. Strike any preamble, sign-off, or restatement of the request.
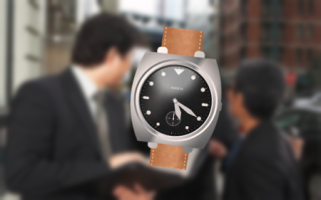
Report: 5:20
